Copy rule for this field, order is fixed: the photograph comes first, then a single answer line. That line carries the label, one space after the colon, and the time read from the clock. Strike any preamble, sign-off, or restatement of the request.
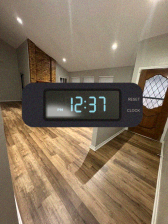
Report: 12:37
